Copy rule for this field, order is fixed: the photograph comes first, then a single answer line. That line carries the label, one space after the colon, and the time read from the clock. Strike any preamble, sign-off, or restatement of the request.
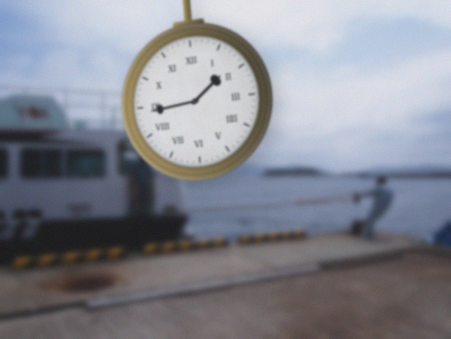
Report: 1:44
